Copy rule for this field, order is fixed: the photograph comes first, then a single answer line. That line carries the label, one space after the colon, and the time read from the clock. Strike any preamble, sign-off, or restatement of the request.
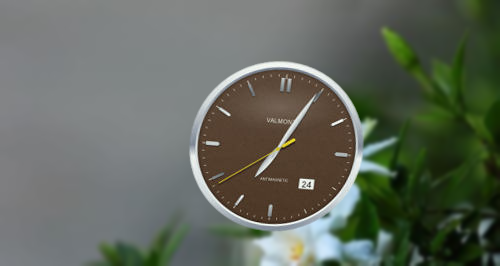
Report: 7:04:39
